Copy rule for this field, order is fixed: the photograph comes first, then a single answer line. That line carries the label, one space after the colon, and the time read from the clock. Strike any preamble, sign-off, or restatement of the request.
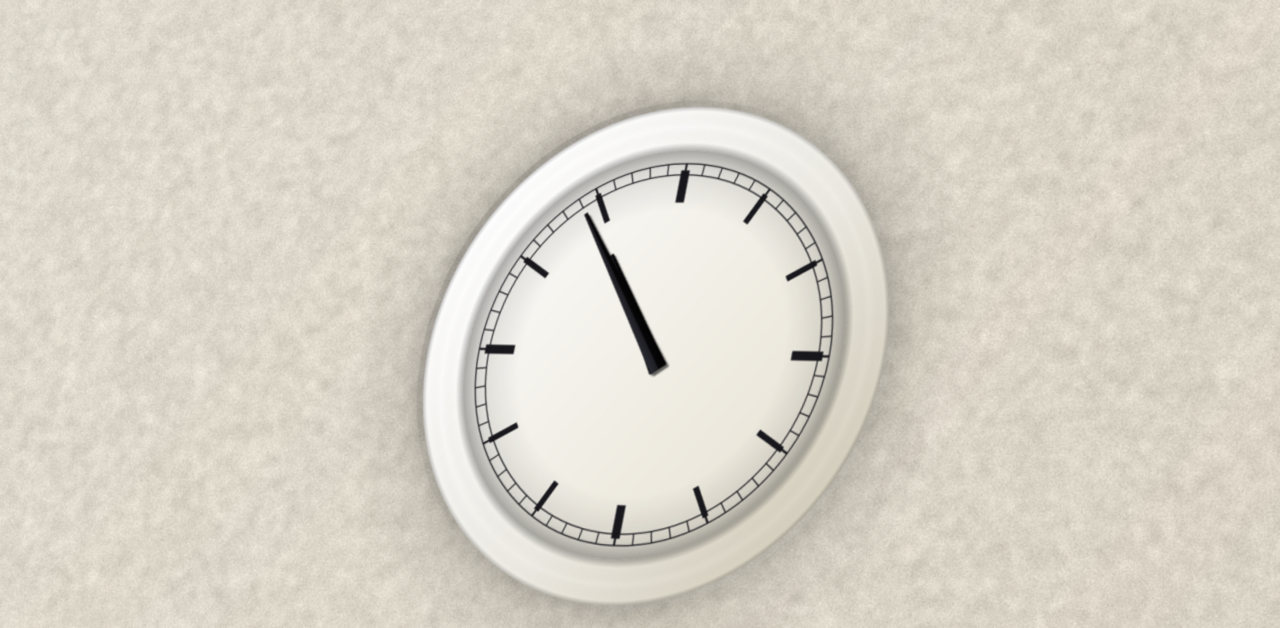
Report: 10:54
